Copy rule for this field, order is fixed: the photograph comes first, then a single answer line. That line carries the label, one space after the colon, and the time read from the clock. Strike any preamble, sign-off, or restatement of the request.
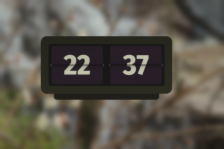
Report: 22:37
